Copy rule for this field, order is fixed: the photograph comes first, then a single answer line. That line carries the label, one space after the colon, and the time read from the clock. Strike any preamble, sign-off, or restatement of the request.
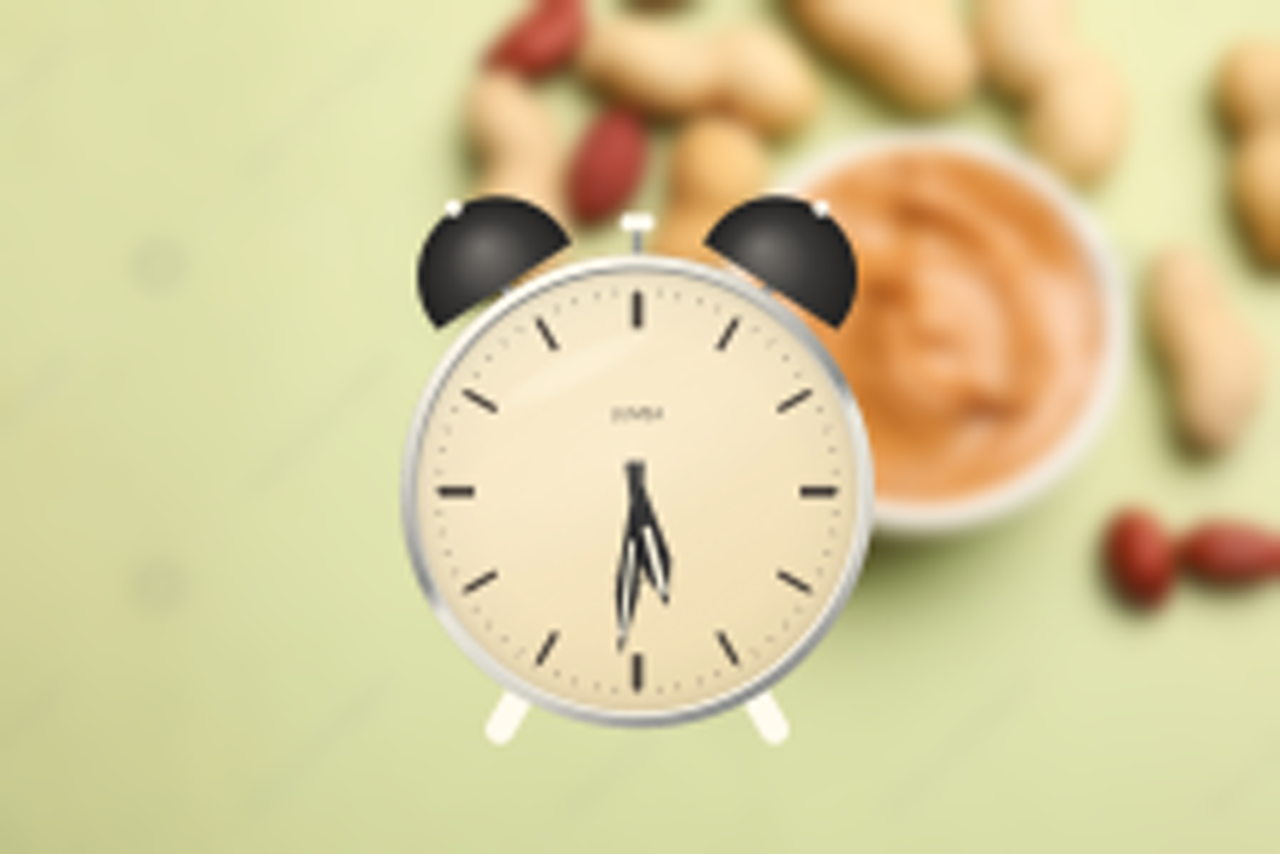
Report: 5:31
